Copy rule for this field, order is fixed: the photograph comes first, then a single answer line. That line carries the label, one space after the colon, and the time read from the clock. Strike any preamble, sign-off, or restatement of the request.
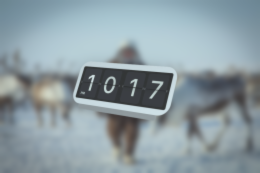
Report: 10:17
